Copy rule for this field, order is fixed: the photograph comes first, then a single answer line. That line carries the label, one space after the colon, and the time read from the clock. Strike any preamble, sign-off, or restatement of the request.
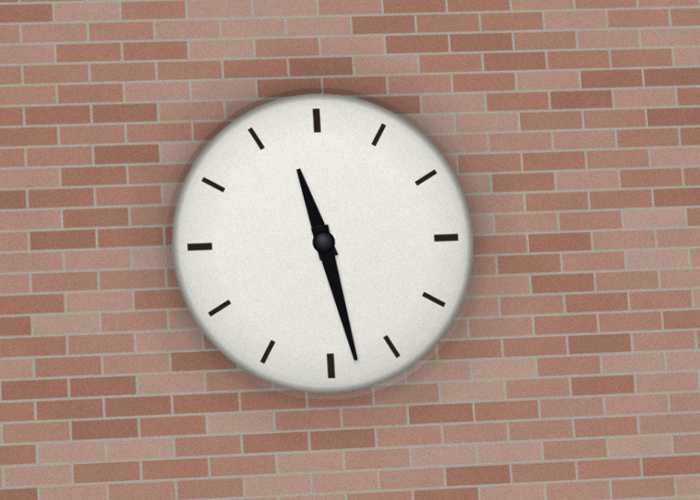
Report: 11:28
